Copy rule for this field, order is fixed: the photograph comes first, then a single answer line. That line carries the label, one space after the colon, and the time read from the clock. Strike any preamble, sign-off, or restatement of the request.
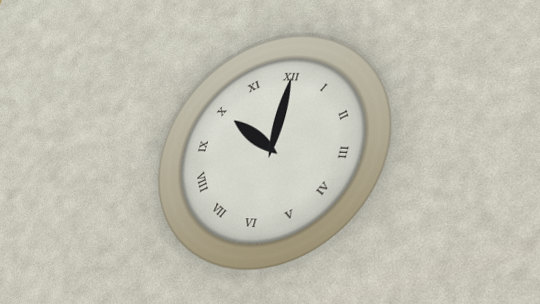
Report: 10:00
